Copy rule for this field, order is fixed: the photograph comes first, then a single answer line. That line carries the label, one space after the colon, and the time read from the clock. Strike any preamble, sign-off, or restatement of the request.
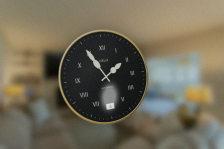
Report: 1:55
